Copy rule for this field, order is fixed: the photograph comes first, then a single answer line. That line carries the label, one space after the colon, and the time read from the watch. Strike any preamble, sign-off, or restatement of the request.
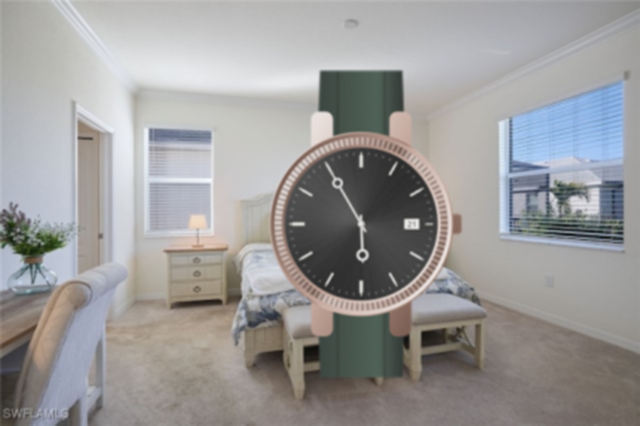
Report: 5:55
